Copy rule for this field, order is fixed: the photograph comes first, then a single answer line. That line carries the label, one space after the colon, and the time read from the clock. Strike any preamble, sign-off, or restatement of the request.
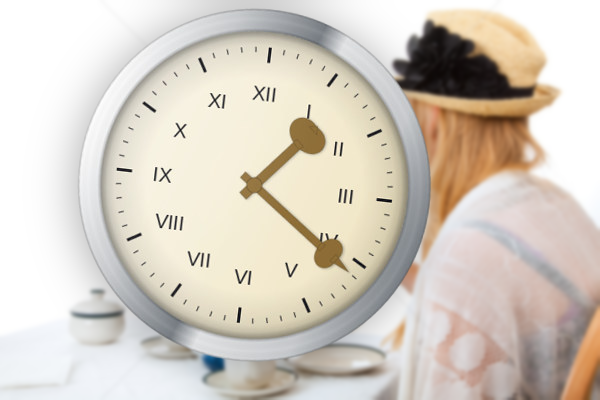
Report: 1:21
